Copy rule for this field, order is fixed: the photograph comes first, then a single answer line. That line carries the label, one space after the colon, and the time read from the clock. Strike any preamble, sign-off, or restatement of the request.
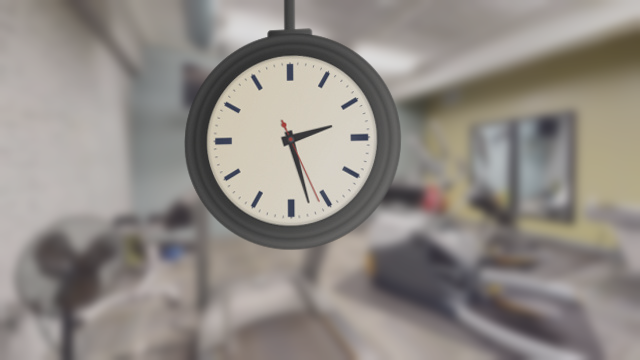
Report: 2:27:26
